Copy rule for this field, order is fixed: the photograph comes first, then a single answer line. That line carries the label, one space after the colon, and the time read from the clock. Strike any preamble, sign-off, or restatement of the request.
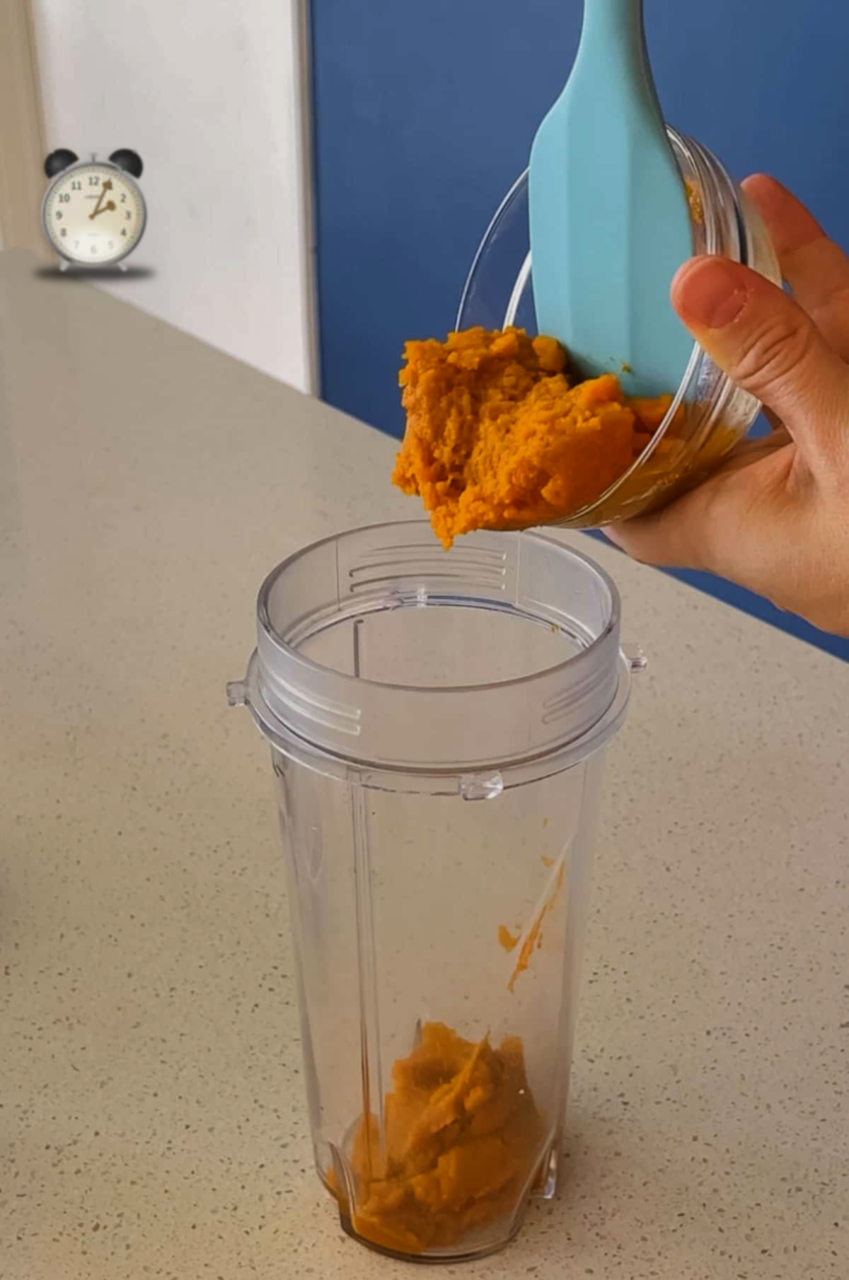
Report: 2:04
